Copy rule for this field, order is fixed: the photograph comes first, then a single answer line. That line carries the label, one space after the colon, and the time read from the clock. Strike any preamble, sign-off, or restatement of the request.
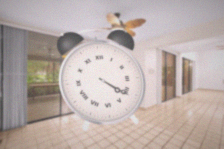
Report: 4:21
